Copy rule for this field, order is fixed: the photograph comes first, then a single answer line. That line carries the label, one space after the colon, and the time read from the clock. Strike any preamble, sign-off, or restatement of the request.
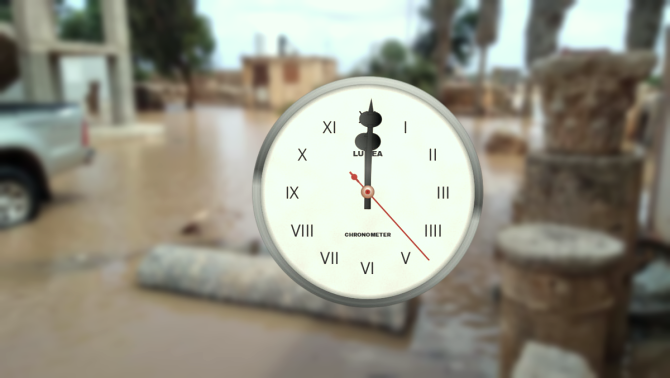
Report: 12:00:23
